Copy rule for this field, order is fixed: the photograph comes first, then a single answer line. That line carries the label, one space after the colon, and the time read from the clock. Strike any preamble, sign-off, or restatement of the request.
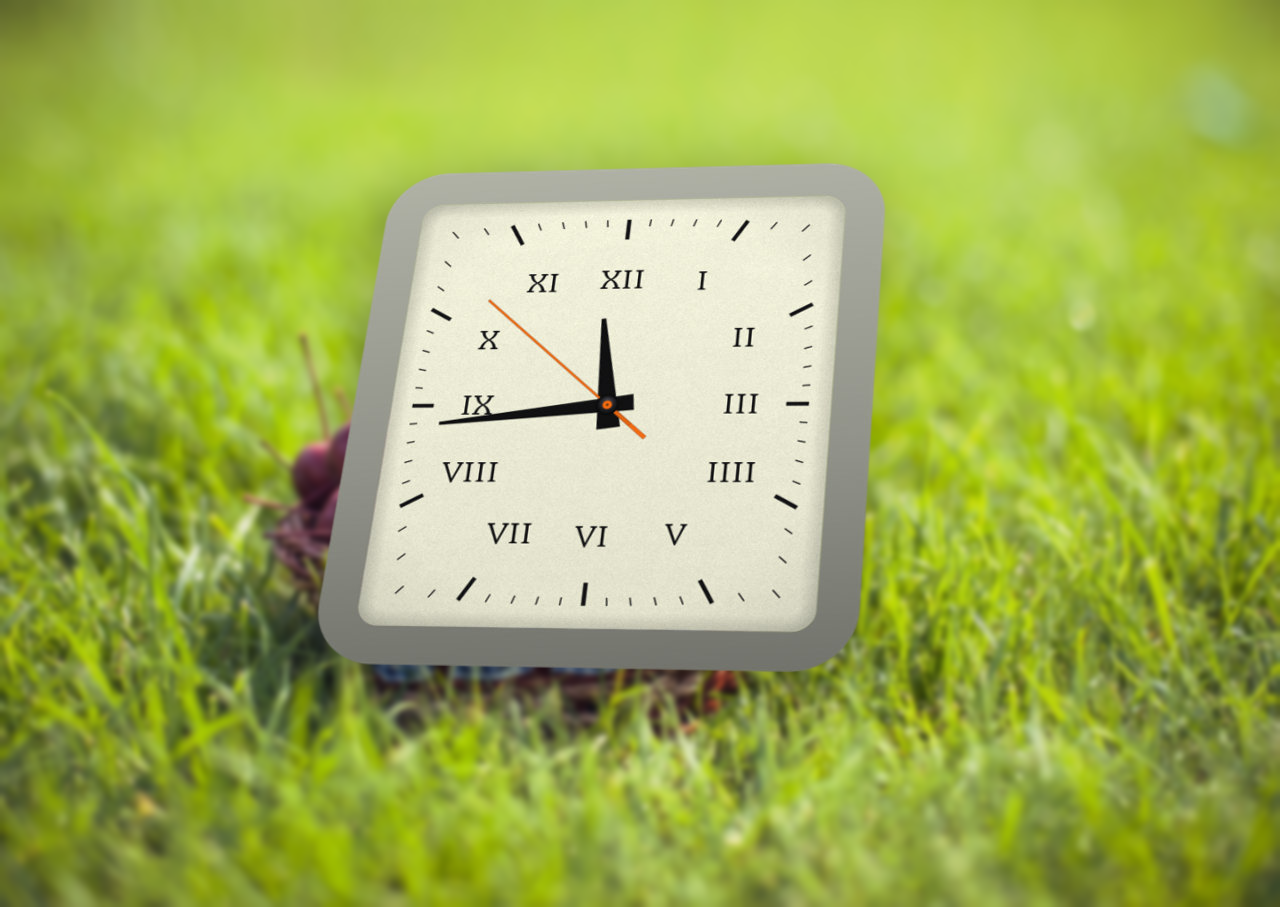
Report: 11:43:52
